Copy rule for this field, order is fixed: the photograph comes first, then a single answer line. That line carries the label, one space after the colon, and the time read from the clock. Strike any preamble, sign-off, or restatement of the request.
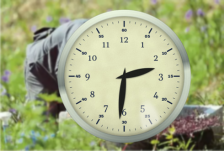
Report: 2:31
